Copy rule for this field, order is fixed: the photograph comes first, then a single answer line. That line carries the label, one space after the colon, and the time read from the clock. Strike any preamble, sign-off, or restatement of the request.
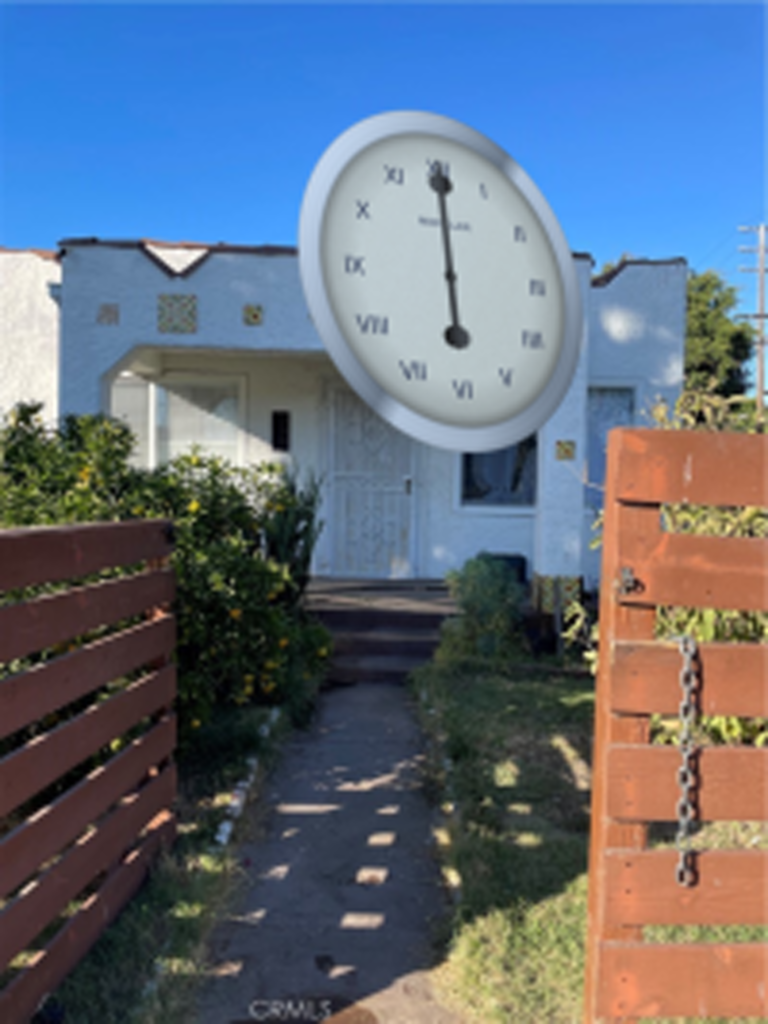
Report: 6:00
